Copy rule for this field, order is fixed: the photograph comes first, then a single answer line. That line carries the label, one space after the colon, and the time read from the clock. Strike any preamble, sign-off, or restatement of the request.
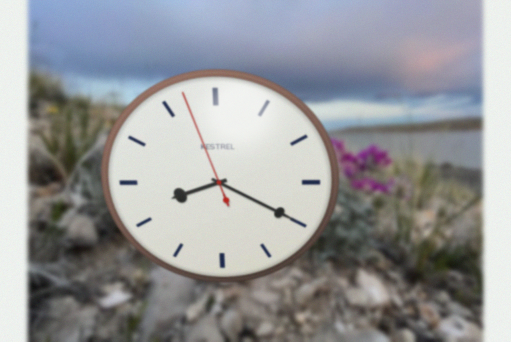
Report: 8:19:57
